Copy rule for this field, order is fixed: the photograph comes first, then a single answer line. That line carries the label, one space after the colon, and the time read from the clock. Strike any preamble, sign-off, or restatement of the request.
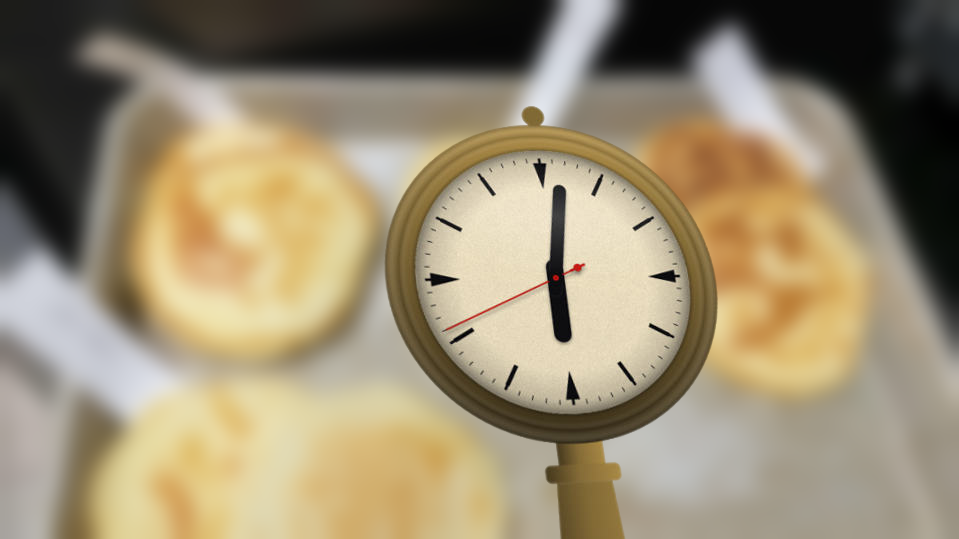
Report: 6:01:41
